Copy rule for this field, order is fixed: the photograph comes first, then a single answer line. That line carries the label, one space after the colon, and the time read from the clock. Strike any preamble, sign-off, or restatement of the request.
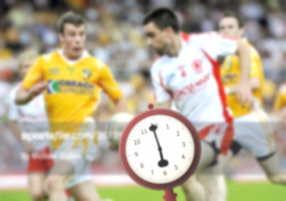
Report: 5:59
